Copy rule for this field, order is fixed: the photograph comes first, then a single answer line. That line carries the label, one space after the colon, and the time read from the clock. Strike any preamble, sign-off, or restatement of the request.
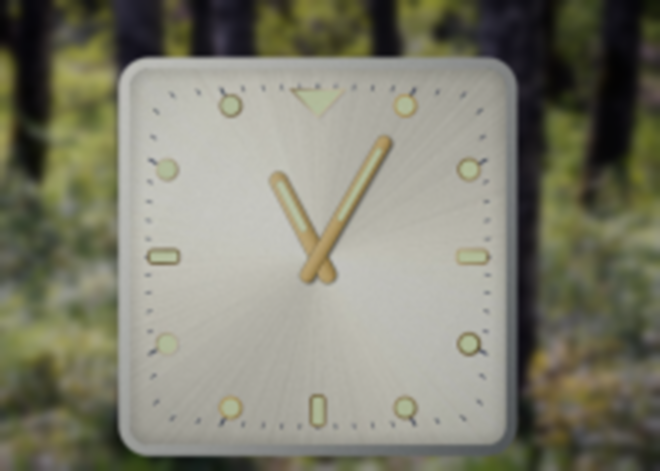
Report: 11:05
